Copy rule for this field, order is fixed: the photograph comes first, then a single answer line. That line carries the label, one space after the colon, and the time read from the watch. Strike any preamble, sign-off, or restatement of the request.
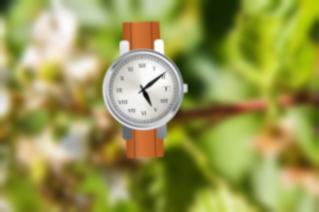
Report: 5:09
